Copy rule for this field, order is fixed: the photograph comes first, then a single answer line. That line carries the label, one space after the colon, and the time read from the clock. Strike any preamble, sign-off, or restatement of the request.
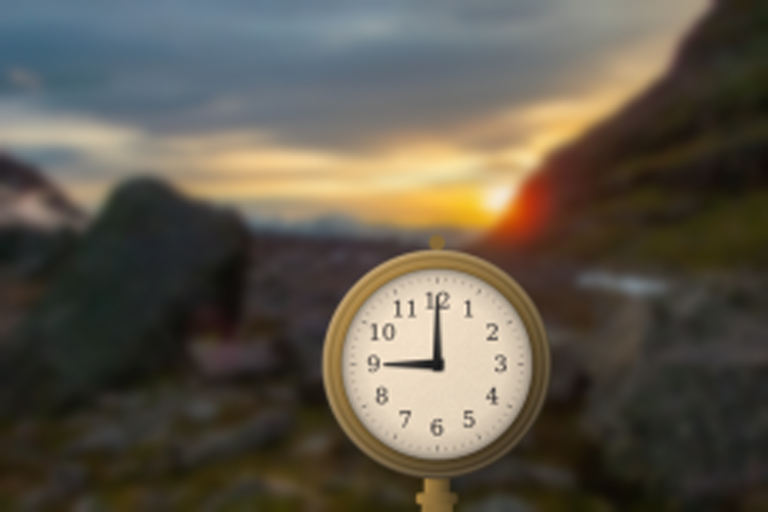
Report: 9:00
